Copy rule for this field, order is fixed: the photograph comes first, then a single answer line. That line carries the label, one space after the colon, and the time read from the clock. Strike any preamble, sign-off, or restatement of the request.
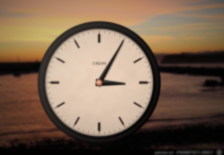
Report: 3:05
